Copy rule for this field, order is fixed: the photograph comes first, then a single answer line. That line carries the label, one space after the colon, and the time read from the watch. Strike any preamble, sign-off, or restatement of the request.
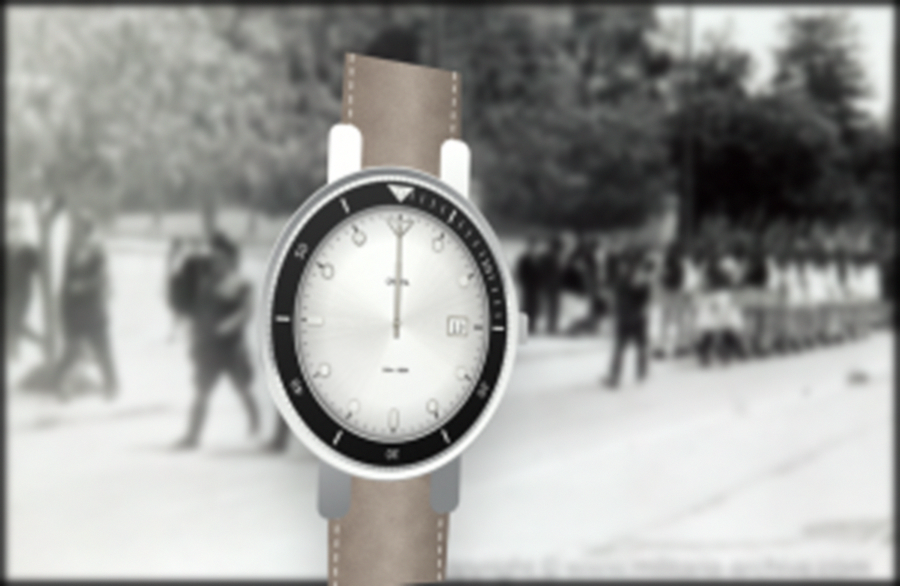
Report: 12:00
